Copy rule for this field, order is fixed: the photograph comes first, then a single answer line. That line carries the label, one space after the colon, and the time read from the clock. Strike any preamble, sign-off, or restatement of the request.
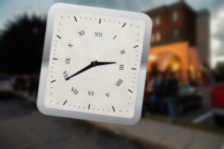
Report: 2:39
